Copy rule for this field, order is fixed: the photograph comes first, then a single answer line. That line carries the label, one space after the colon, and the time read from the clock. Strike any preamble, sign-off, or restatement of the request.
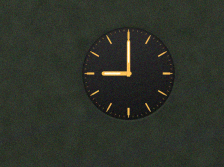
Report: 9:00
